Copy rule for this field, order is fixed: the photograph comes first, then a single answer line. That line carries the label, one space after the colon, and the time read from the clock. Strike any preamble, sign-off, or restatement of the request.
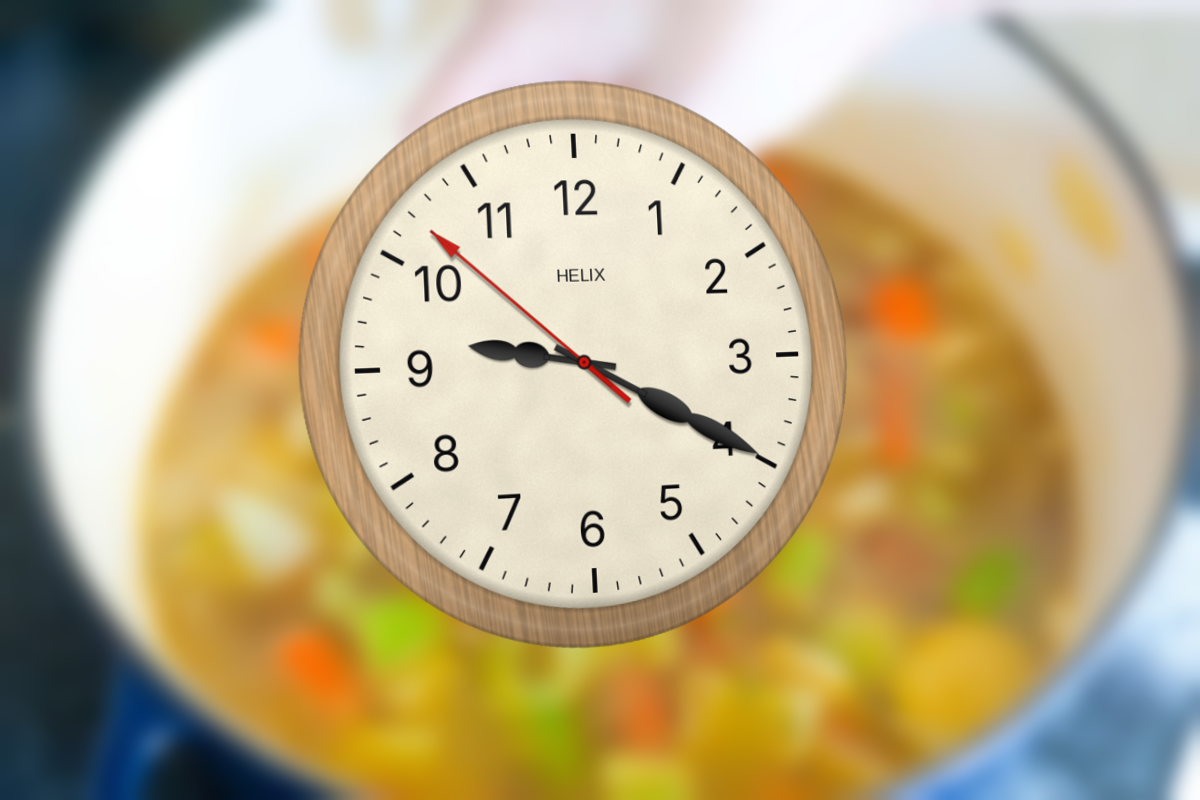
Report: 9:19:52
